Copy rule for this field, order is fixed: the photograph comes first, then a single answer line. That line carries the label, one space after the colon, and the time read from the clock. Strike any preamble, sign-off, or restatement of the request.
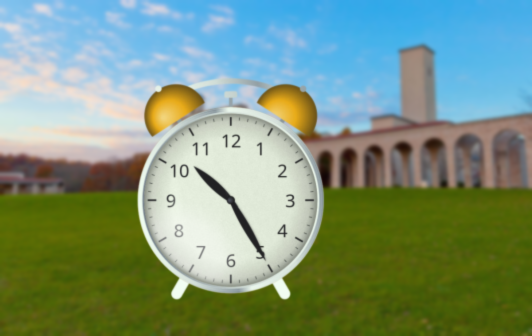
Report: 10:25
